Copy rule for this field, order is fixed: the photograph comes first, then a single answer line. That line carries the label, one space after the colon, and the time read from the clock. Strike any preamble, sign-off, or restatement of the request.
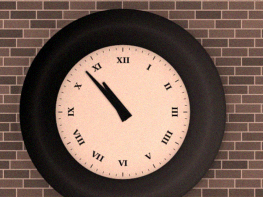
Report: 10:53
